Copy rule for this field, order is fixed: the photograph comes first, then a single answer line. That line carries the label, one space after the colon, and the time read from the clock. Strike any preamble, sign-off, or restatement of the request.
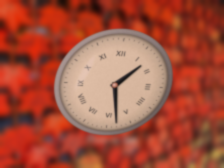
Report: 1:28
